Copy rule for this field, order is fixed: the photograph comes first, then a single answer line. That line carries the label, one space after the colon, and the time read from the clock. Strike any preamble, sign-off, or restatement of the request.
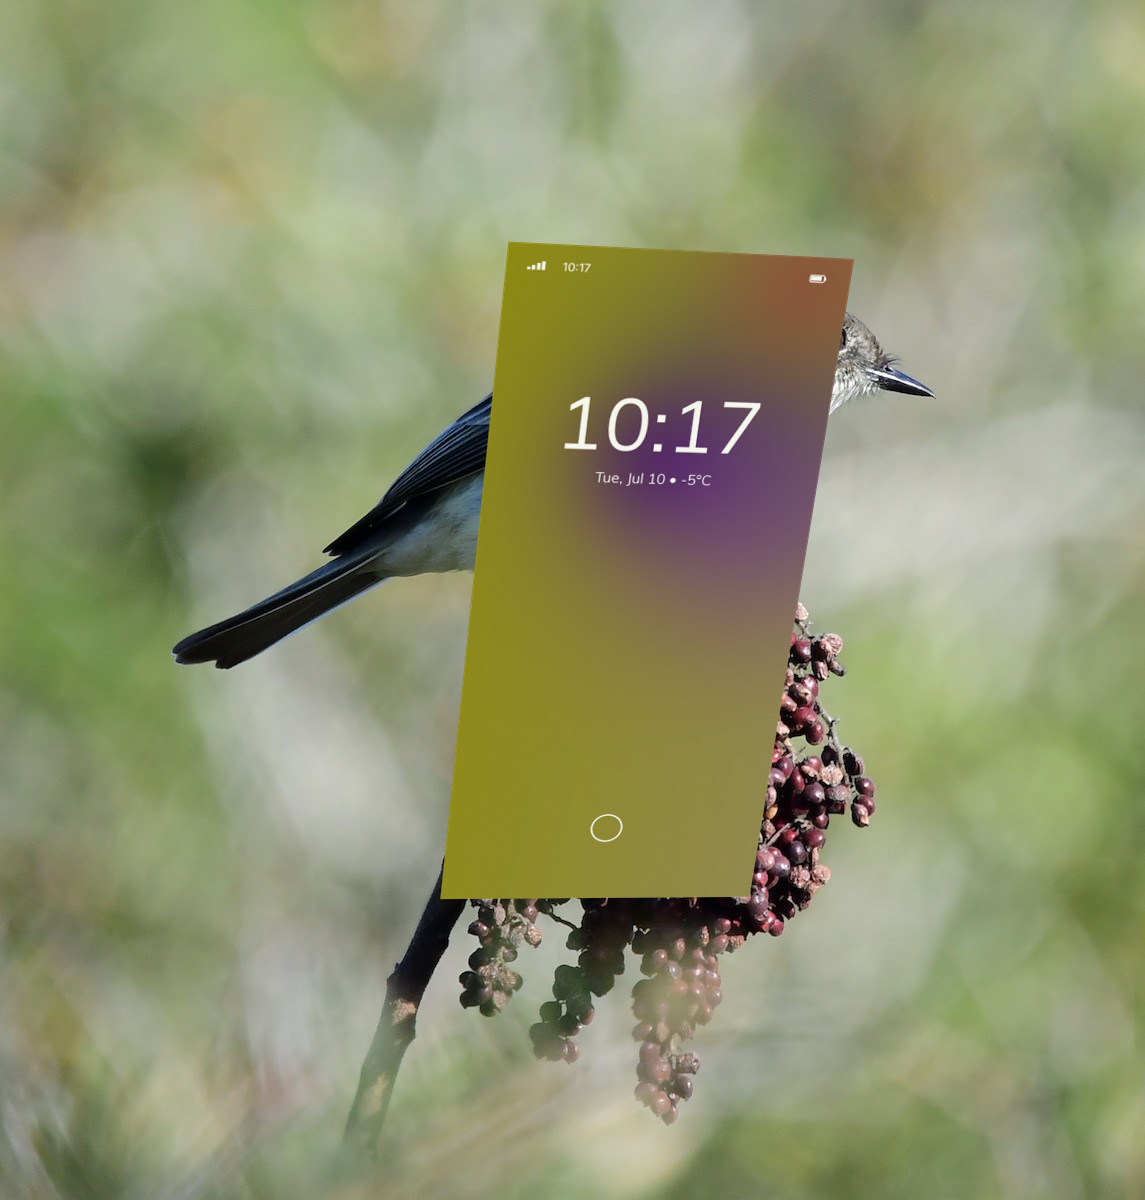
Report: 10:17
